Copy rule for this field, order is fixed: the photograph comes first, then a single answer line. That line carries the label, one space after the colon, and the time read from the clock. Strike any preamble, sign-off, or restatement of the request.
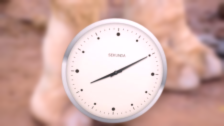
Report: 8:10
